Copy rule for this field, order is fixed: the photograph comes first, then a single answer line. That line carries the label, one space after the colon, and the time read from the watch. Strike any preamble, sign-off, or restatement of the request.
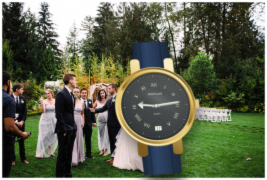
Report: 9:14
